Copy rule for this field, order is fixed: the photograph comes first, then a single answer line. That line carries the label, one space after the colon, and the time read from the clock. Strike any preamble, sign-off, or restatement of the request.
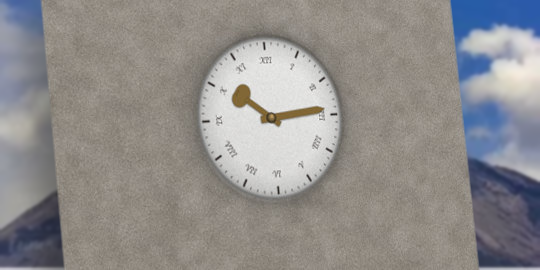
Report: 10:14
